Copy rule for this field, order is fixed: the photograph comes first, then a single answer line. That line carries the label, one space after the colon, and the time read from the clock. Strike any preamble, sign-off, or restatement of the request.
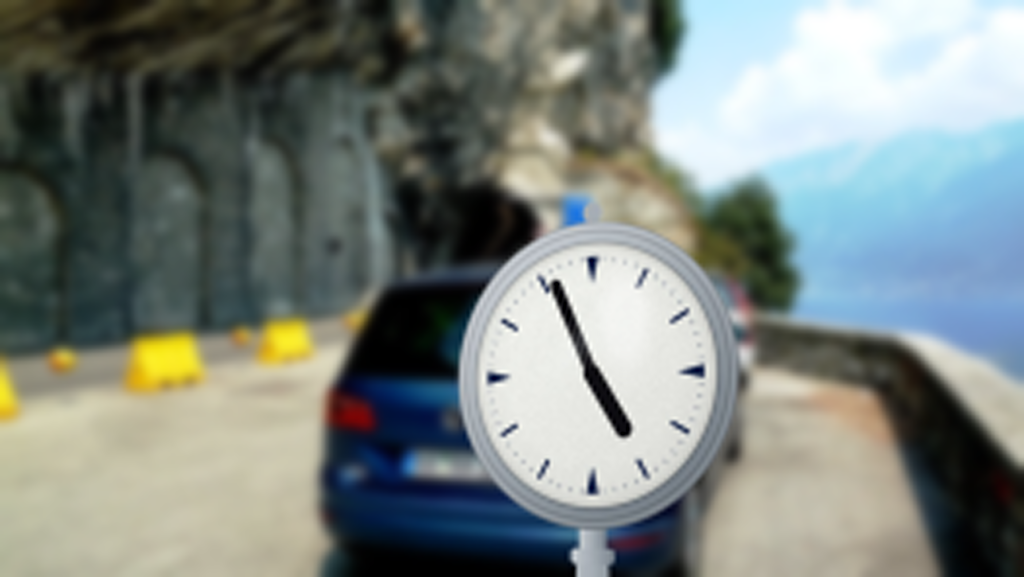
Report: 4:56
